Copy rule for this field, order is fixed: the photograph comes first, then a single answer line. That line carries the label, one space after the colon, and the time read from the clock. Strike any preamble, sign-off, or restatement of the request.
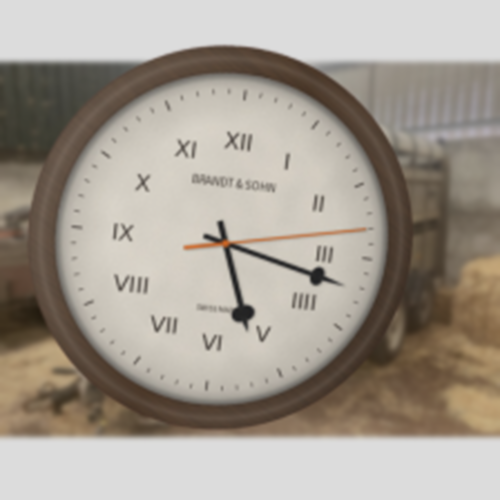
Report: 5:17:13
